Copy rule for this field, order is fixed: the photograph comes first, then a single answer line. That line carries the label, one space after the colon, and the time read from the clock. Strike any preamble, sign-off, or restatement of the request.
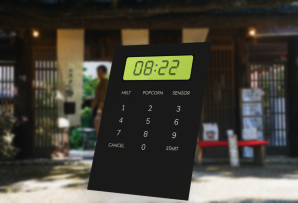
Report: 8:22
